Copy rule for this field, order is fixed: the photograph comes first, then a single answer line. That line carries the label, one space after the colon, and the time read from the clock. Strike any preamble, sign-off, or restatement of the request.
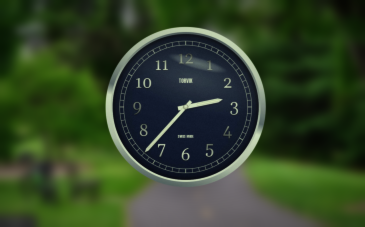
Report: 2:37
